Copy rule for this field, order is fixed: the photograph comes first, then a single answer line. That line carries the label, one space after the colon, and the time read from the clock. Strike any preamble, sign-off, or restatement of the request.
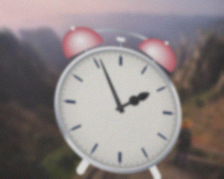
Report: 1:56
